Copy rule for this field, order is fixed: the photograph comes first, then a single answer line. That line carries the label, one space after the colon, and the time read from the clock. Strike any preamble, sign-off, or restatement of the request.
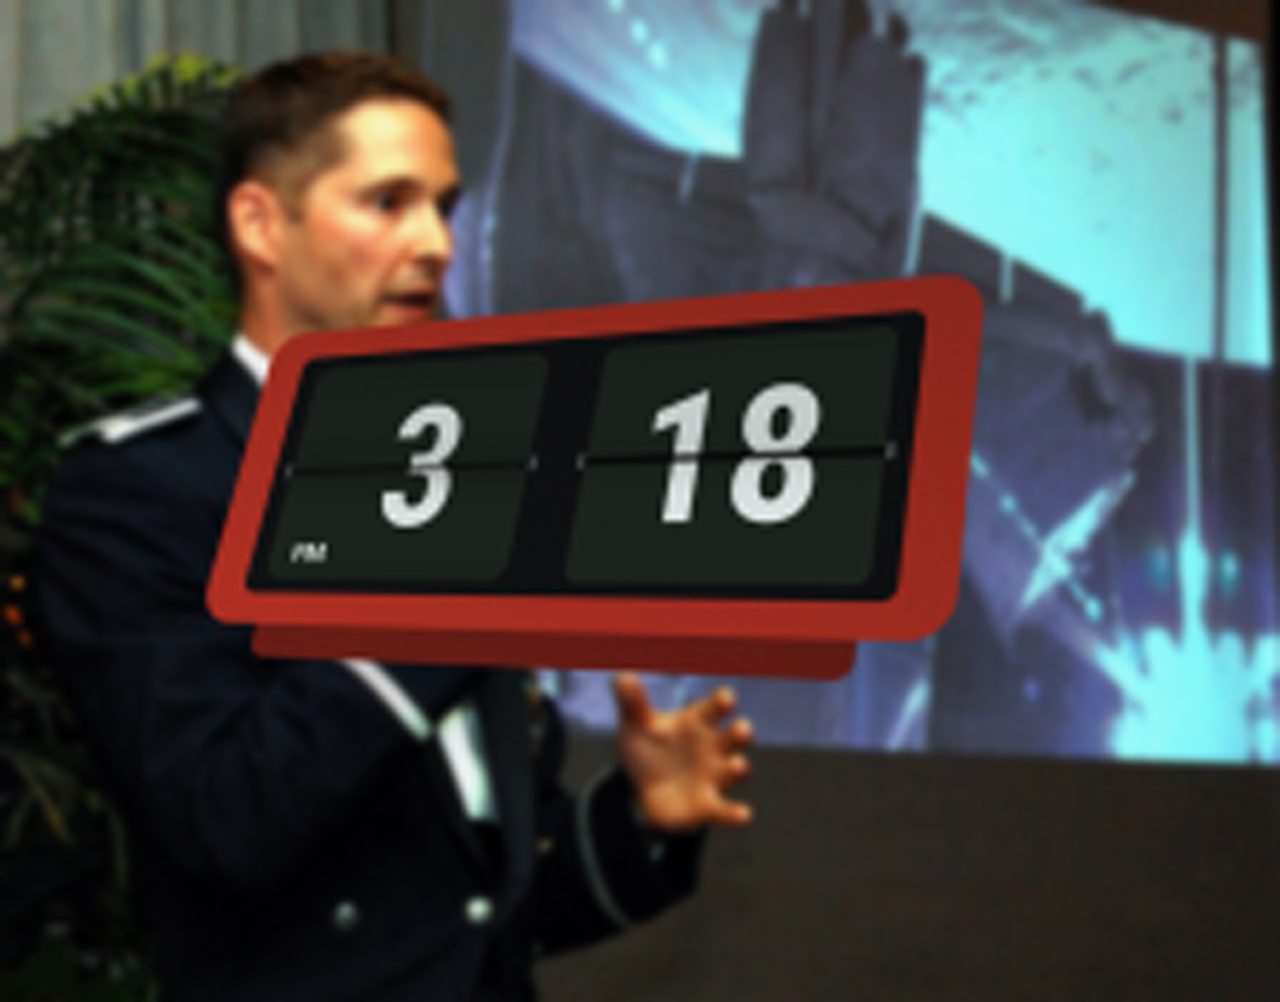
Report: 3:18
